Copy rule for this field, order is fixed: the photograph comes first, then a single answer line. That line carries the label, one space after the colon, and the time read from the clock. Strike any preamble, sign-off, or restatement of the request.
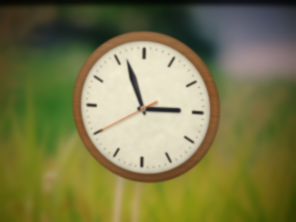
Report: 2:56:40
